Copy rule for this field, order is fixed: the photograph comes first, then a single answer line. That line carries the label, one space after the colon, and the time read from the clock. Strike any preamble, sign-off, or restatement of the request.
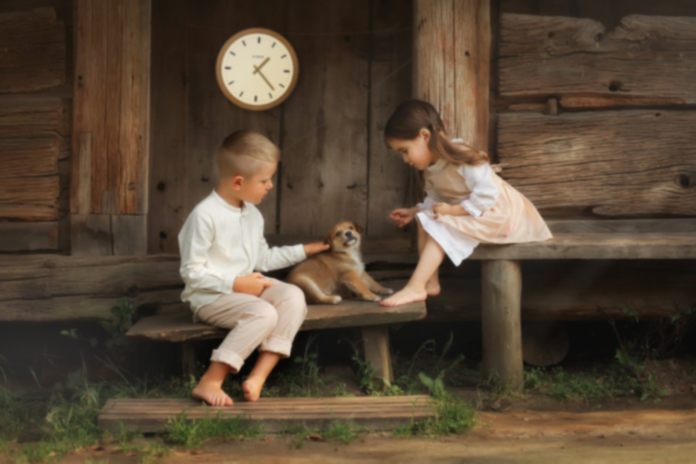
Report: 1:23
